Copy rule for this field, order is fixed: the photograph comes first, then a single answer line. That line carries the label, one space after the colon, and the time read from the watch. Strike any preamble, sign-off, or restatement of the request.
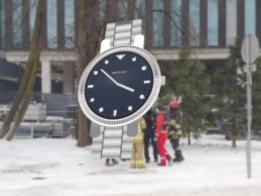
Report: 3:52
